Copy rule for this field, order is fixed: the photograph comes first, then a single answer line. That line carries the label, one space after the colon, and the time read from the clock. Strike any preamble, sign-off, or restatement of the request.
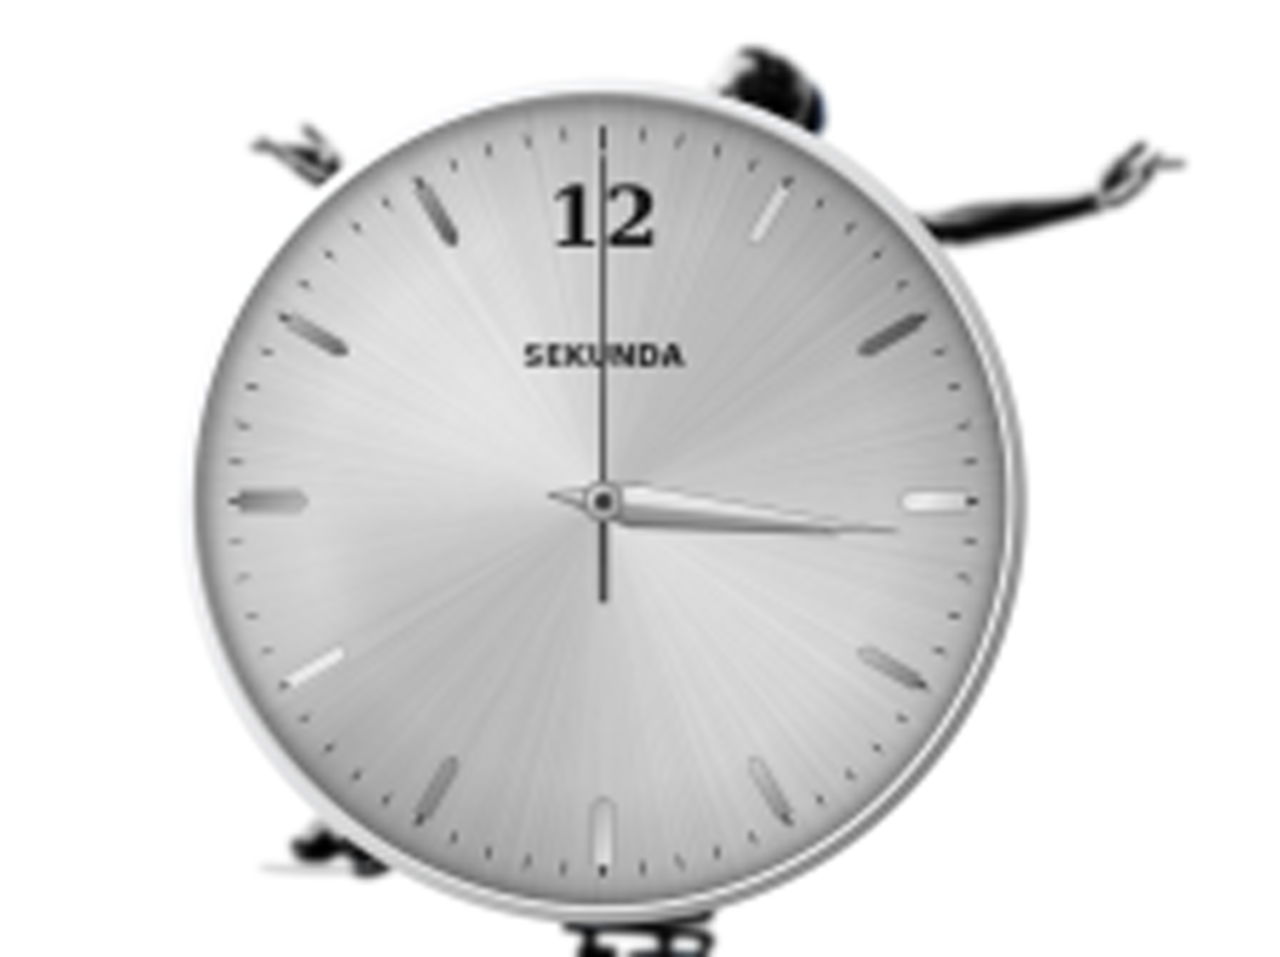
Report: 3:16:00
